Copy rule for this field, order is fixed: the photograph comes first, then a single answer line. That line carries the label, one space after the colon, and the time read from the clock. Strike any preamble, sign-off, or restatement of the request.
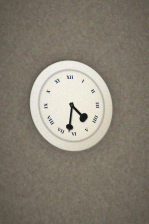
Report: 4:32
